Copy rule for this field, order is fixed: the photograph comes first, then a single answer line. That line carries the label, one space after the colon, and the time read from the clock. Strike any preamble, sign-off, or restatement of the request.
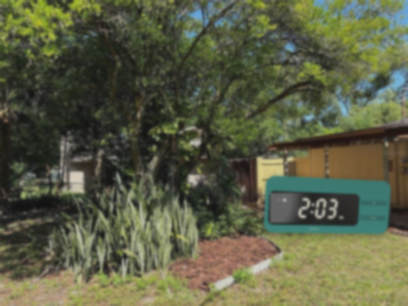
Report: 2:03
